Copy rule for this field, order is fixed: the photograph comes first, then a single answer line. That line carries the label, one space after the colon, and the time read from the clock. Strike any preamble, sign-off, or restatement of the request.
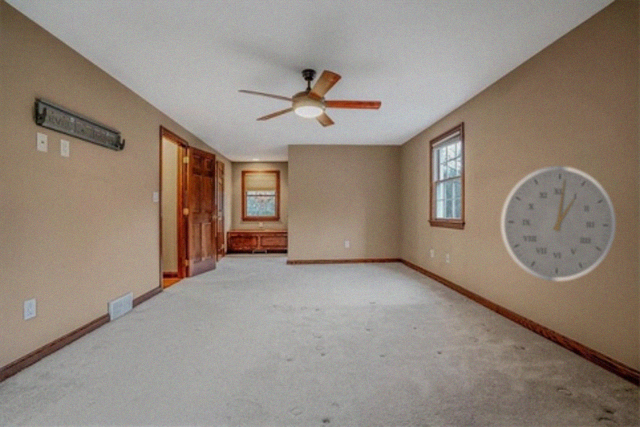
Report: 1:01
